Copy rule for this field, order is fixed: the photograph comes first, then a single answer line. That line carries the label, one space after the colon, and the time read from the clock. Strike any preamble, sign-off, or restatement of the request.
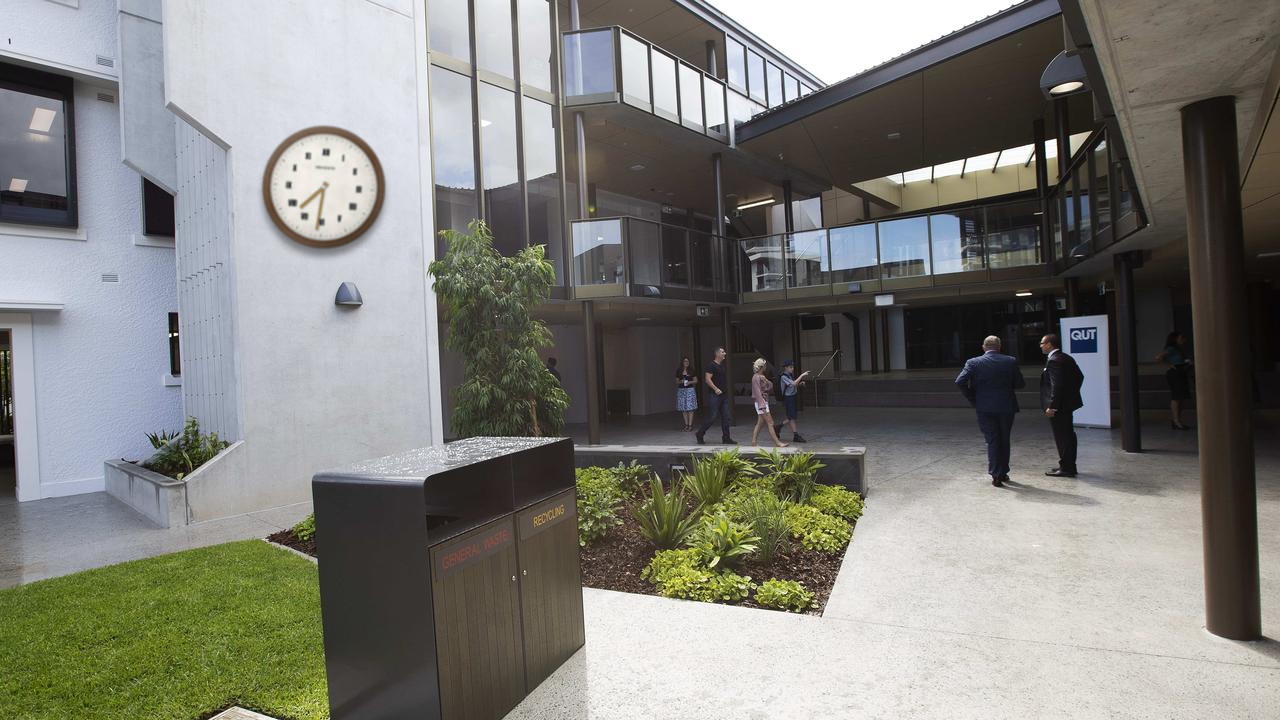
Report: 7:31
